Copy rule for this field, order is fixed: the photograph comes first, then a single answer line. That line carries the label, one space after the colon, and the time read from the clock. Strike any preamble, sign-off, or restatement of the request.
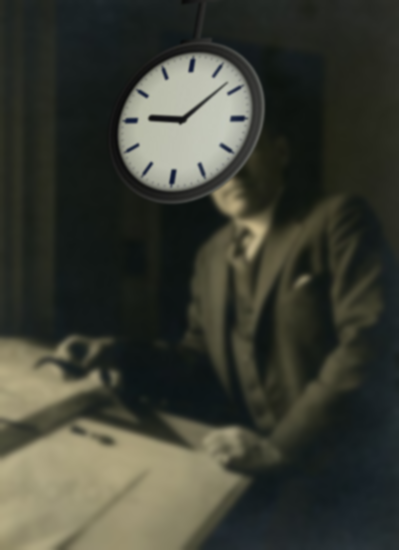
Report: 9:08
